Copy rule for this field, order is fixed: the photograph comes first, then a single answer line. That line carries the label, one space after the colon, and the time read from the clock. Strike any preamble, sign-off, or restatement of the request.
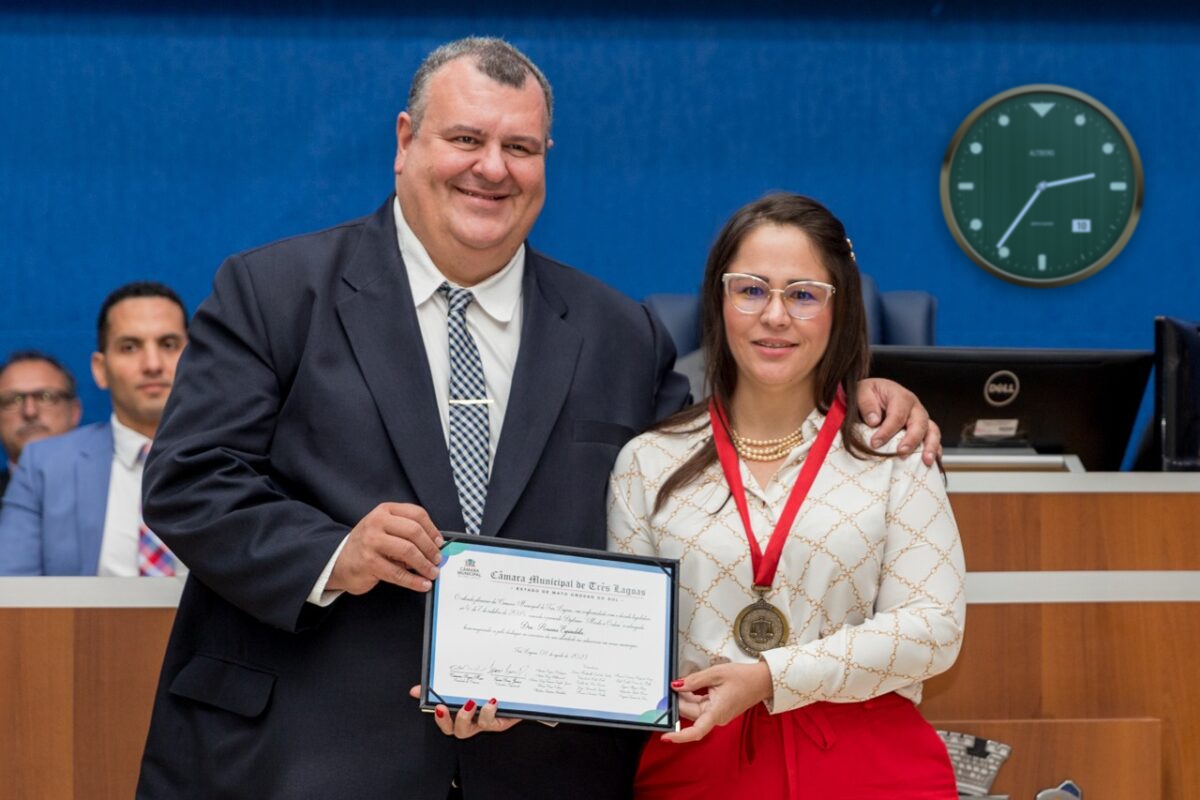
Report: 2:36
